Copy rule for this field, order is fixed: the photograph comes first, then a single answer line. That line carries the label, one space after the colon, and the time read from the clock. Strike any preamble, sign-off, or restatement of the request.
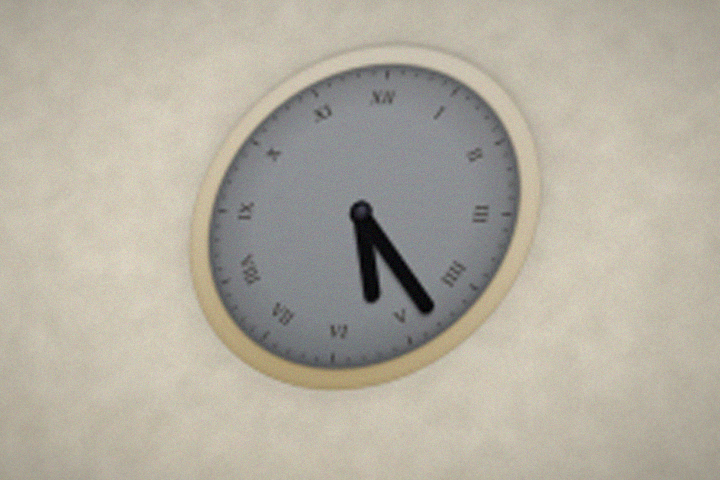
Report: 5:23
